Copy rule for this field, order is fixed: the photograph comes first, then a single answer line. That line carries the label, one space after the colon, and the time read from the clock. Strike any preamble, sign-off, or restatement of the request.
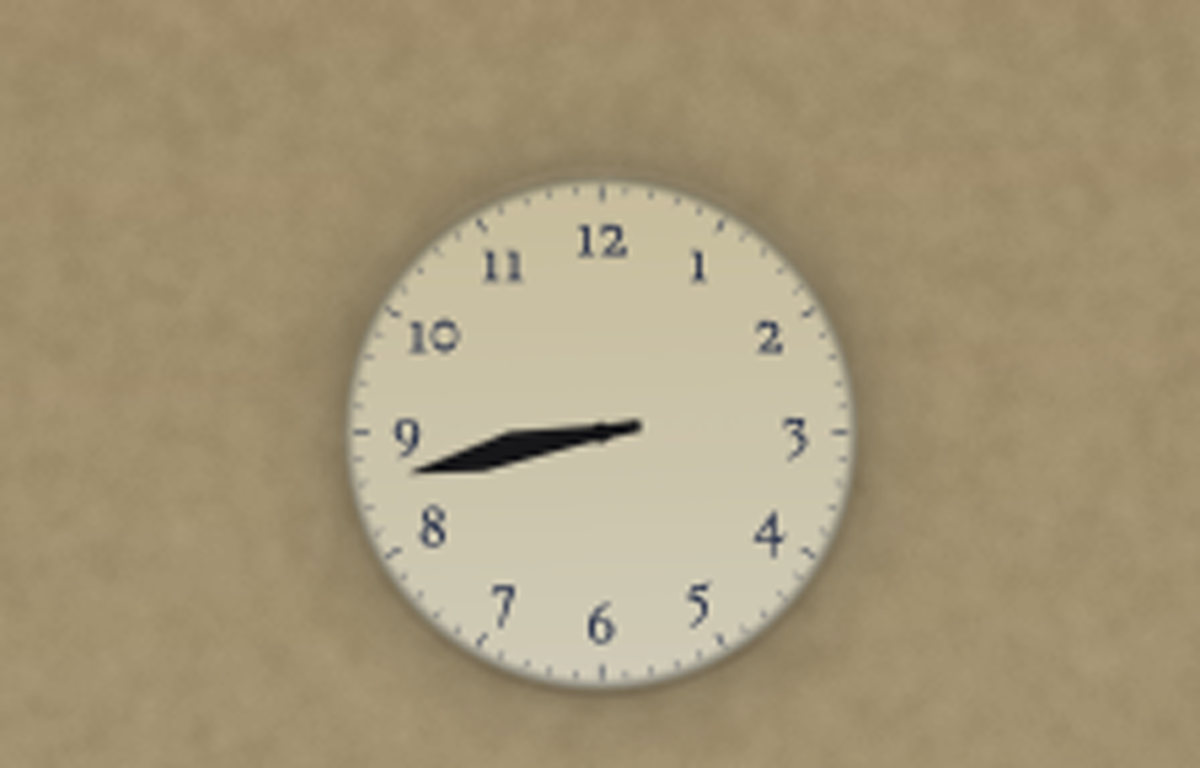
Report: 8:43
